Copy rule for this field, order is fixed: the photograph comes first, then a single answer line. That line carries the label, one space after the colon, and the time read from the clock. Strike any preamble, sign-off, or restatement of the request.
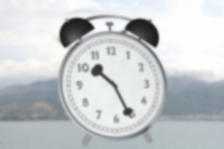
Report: 10:26
